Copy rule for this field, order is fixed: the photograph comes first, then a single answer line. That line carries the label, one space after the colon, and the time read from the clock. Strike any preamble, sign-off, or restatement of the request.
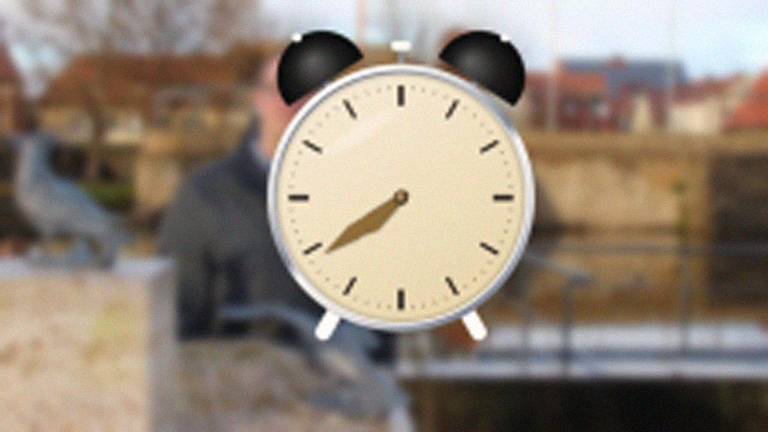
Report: 7:39
